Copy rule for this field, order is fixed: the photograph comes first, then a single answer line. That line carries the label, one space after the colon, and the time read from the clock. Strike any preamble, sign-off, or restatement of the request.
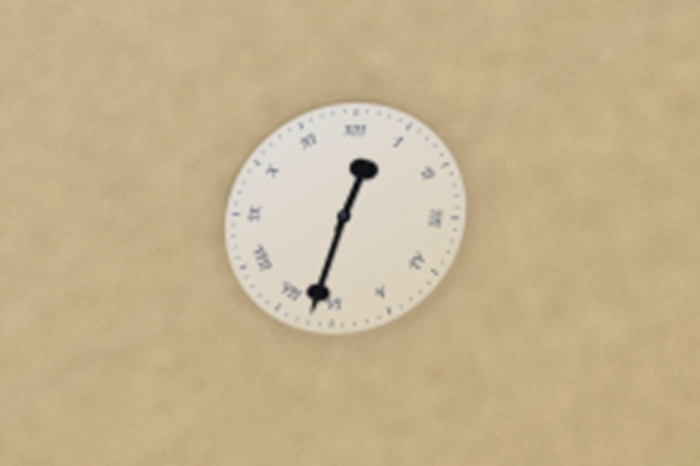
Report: 12:32
